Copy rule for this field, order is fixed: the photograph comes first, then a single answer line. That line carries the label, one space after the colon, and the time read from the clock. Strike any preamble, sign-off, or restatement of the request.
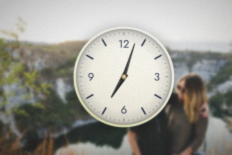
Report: 7:03
